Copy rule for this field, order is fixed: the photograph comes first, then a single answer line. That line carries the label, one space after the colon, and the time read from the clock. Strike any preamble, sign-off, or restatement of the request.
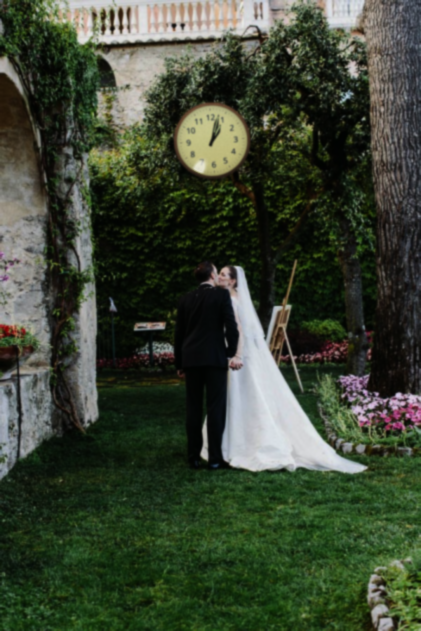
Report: 1:03
